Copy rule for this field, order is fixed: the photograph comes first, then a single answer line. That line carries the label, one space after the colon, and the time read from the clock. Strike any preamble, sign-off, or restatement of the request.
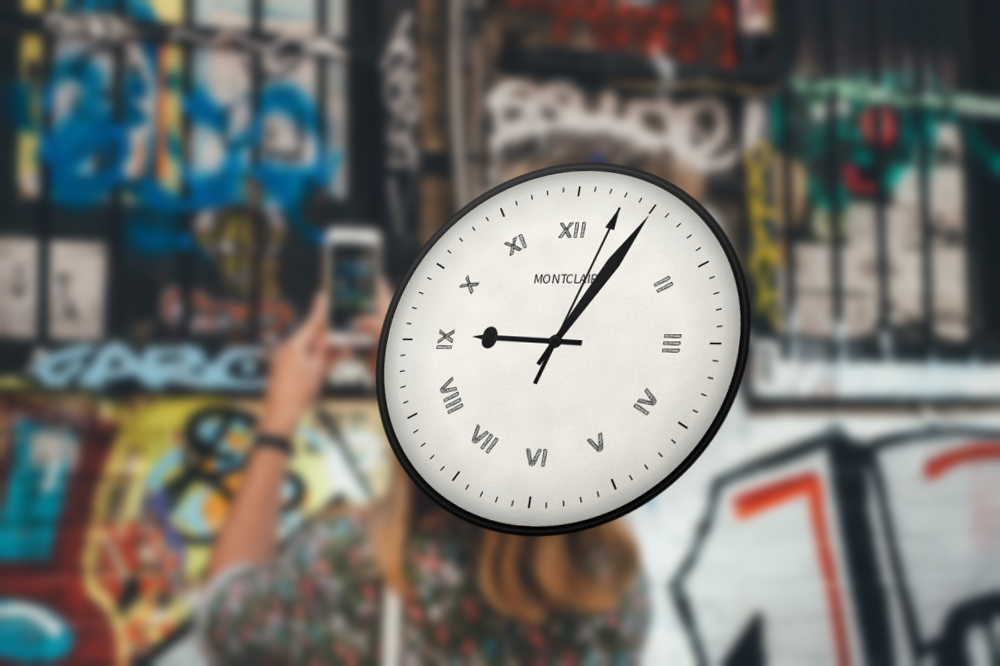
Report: 9:05:03
